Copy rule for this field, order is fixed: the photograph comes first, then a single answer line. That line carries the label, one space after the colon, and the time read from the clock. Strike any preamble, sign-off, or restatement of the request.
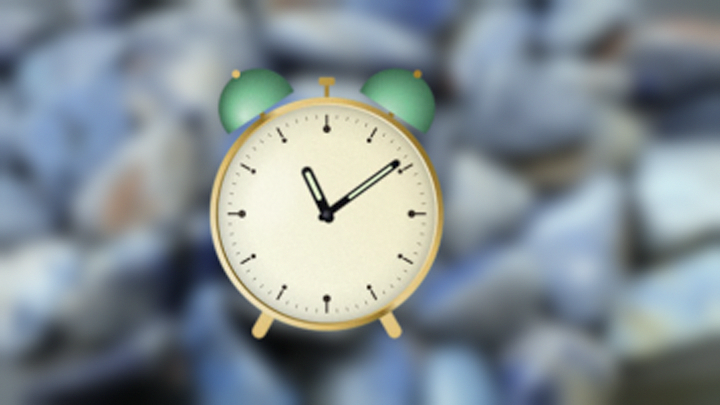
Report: 11:09
